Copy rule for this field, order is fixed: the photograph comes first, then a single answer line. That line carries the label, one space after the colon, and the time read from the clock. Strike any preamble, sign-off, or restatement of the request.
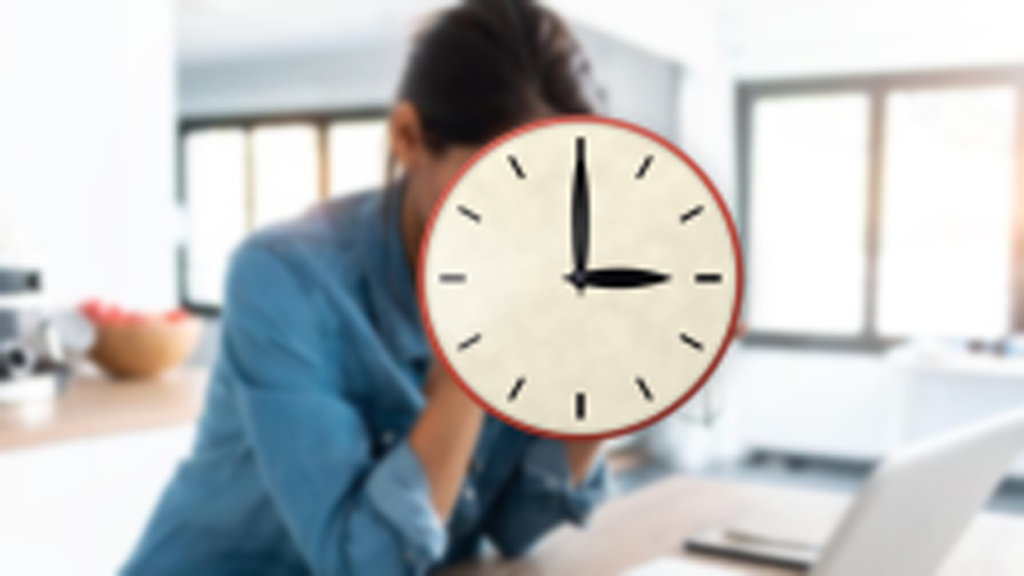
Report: 3:00
